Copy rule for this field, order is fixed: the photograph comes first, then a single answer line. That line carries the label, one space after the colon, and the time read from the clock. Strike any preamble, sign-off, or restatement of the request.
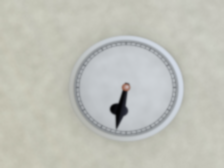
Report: 6:32
